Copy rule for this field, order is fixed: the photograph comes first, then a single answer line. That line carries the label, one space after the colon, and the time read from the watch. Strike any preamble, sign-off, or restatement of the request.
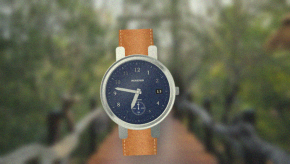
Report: 6:47
